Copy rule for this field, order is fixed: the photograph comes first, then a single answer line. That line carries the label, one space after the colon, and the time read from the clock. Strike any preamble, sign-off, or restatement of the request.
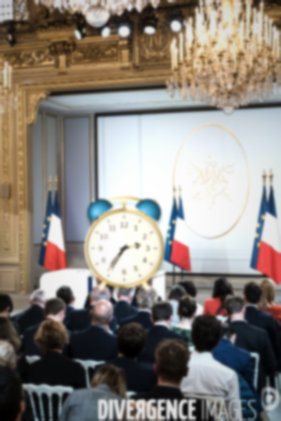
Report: 2:36
